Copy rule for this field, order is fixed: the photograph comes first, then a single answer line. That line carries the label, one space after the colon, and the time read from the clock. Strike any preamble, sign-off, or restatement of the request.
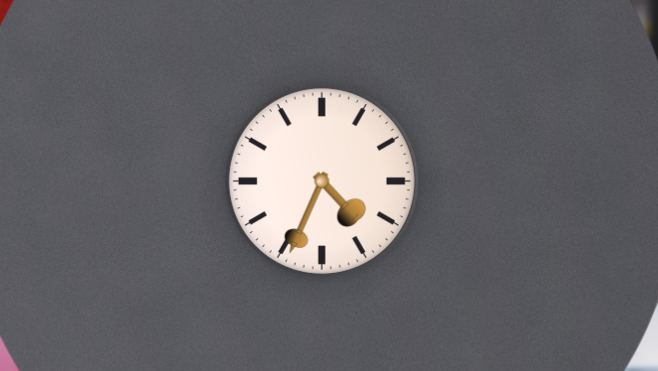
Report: 4:34
